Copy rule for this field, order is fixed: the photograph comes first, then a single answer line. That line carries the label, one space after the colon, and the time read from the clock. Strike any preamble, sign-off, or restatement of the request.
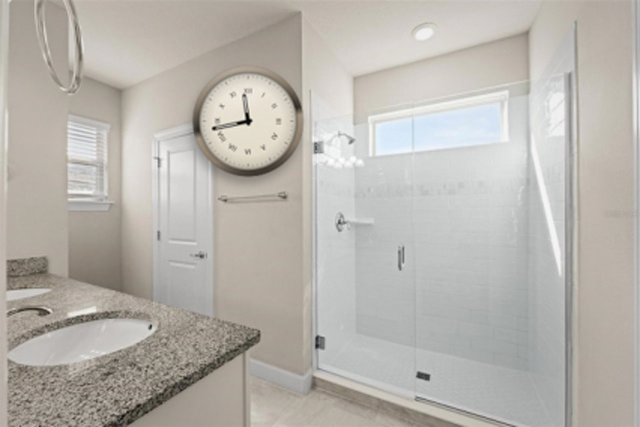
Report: 11:43
